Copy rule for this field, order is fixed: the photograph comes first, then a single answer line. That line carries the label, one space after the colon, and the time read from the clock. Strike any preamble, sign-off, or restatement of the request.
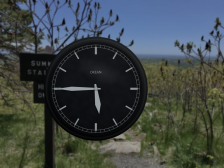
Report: 5:45
